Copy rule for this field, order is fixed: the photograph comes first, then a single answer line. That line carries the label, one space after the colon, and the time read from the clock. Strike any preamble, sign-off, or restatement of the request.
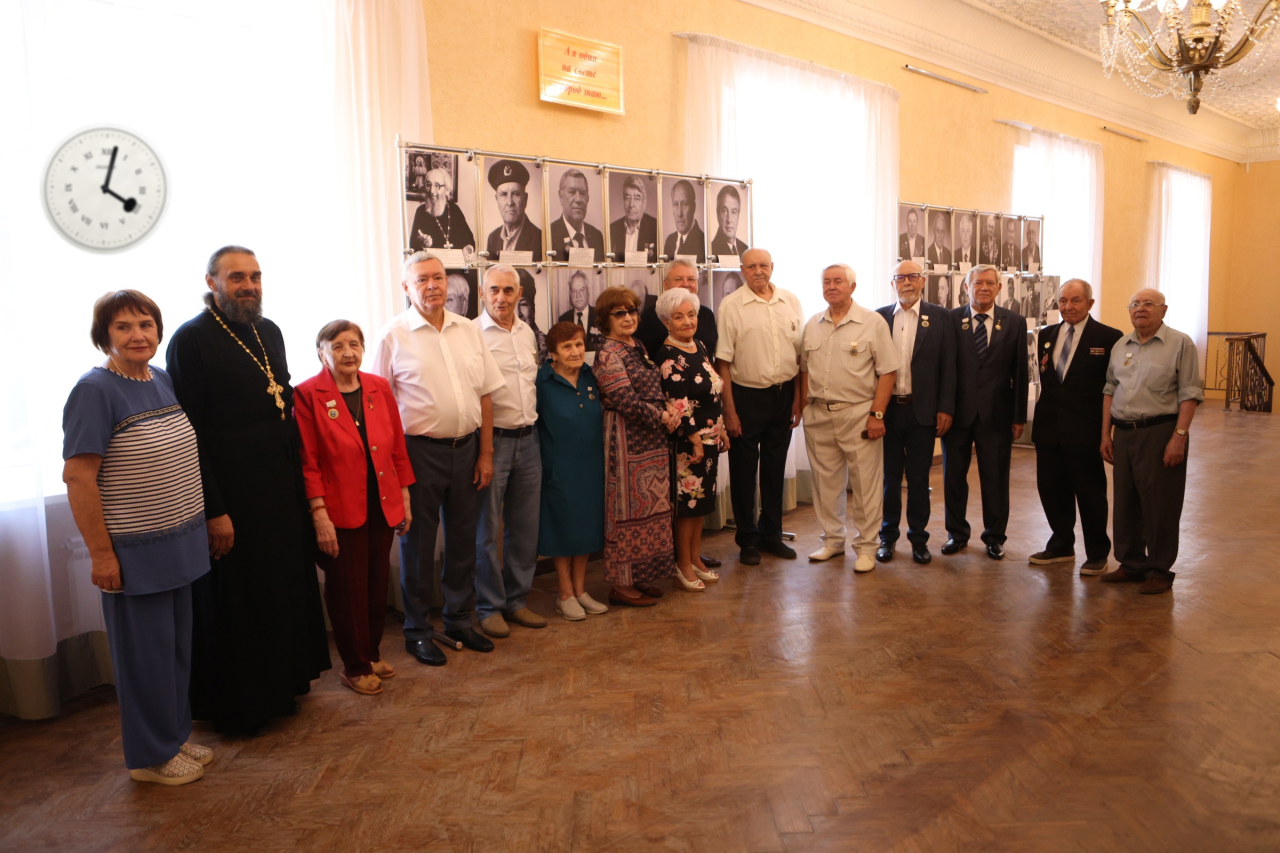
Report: 4:02
